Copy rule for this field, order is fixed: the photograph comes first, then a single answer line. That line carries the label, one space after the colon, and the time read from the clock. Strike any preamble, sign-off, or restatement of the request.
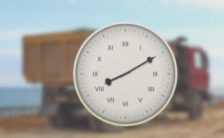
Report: 8:10
